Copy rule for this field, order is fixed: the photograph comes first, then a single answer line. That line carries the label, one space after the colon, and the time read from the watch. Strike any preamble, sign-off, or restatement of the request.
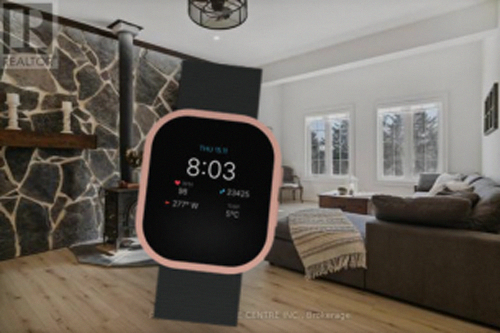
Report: 8:03
